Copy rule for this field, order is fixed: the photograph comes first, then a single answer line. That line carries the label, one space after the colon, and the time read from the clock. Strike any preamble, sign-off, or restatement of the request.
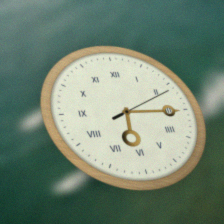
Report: 6:15:11
